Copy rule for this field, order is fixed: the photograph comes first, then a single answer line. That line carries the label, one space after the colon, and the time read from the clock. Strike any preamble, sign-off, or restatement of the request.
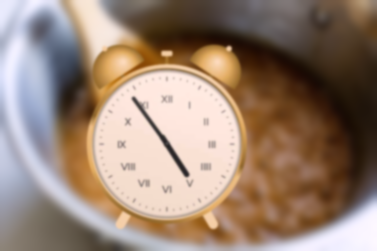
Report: 4:54
